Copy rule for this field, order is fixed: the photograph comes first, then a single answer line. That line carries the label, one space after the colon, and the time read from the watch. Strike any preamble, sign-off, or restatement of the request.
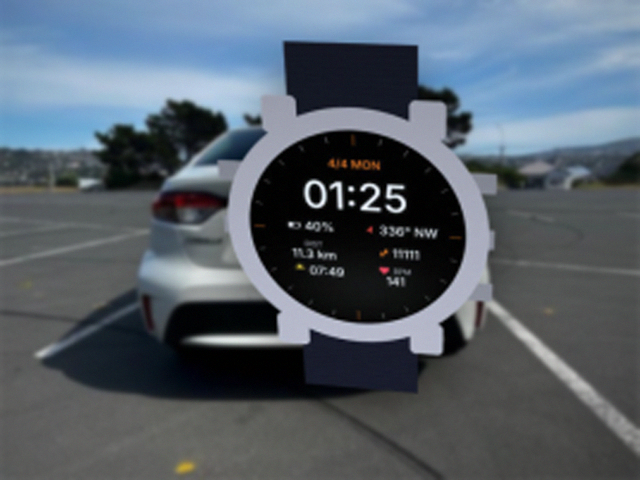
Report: 1:25
